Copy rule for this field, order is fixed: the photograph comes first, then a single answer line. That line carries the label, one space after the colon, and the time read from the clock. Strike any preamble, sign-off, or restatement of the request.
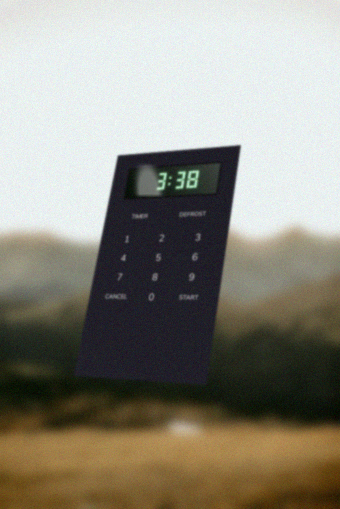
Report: 3:38
